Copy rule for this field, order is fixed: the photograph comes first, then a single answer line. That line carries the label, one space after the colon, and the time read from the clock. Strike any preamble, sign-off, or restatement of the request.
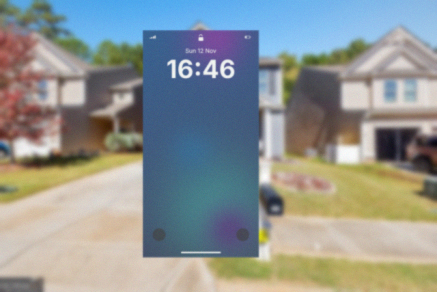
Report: 16:46
